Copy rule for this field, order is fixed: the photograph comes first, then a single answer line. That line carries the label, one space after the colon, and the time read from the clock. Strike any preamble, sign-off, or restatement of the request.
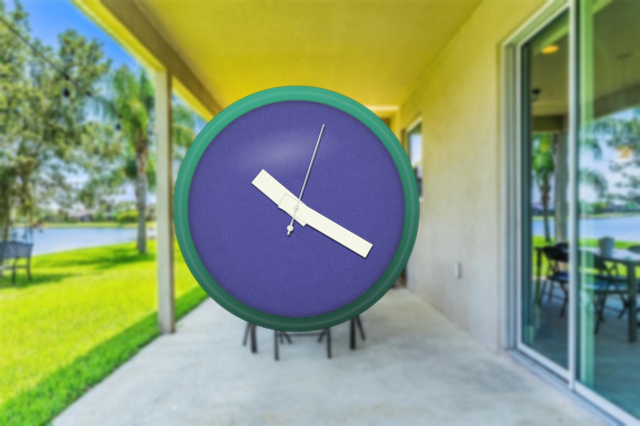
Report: 10:20:03
